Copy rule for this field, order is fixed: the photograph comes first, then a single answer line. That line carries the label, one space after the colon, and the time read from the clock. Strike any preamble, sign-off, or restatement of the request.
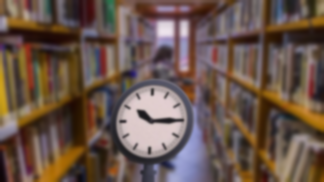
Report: 10:15
